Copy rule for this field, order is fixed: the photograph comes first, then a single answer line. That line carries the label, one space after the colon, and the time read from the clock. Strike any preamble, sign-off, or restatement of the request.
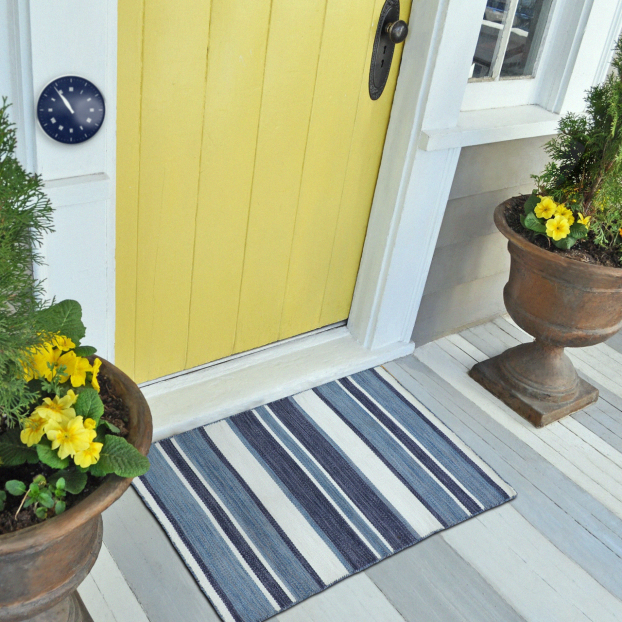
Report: 10:54
